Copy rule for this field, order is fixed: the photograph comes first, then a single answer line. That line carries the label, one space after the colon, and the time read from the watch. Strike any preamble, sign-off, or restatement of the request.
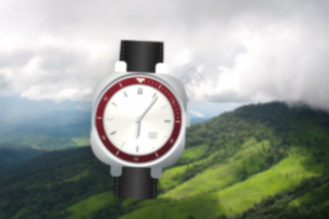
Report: 6:06
